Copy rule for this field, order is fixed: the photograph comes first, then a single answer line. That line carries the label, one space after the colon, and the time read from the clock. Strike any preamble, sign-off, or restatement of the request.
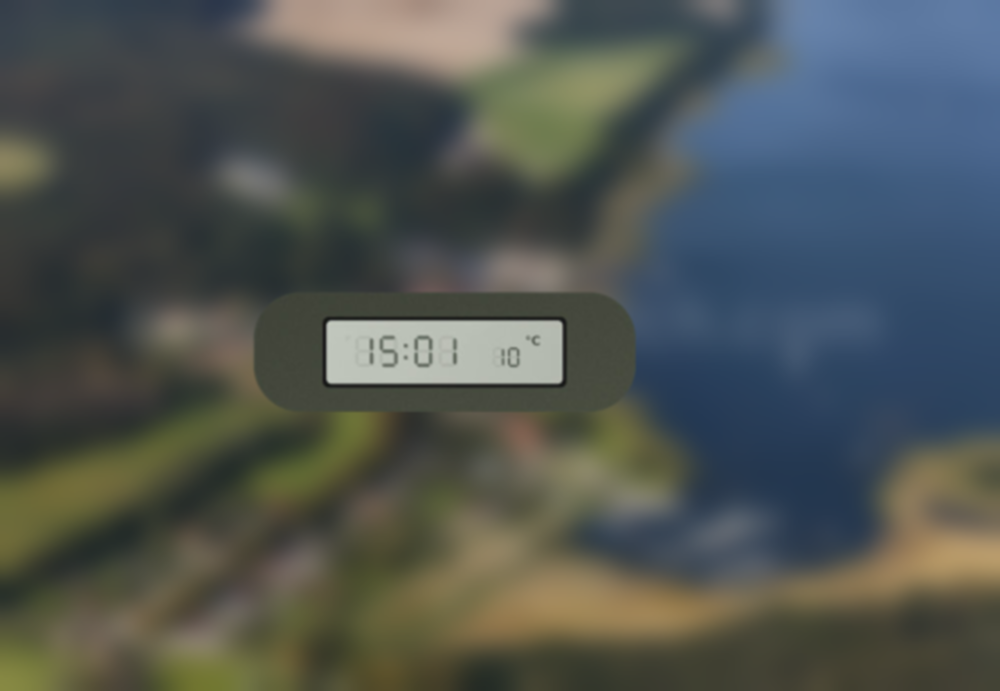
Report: 15:01
